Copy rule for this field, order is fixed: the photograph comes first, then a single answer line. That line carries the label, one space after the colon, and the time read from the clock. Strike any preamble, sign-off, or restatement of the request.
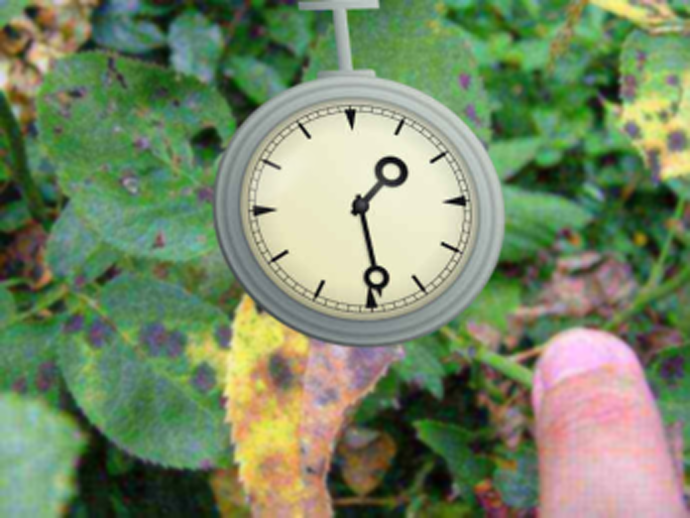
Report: 1:29
